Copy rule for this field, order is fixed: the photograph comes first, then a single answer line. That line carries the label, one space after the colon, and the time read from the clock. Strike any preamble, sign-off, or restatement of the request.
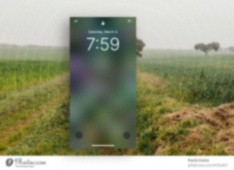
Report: 7:59
